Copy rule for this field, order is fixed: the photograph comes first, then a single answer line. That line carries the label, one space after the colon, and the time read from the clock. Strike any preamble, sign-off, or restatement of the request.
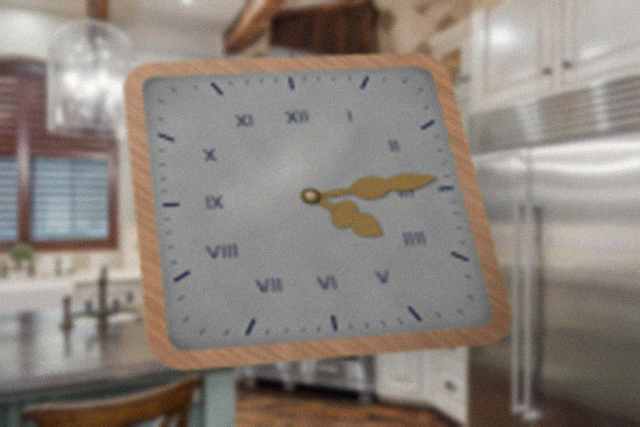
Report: 4:14
